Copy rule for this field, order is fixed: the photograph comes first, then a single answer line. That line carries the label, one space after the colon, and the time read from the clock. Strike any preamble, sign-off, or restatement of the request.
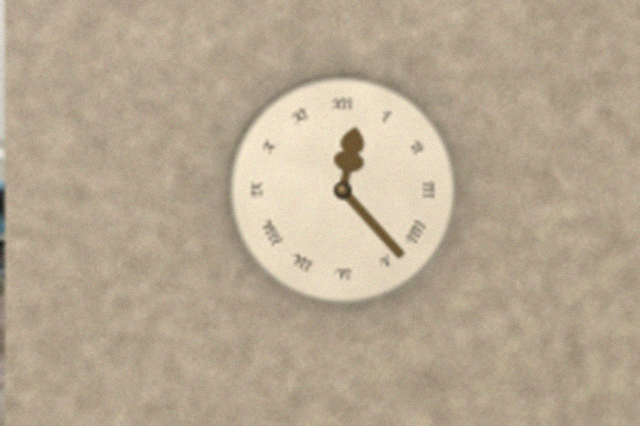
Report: 12:23
